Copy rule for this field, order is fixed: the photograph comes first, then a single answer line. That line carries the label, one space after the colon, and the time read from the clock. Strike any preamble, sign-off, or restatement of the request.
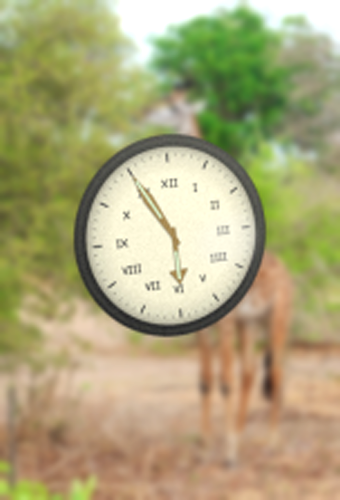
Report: 5:55
